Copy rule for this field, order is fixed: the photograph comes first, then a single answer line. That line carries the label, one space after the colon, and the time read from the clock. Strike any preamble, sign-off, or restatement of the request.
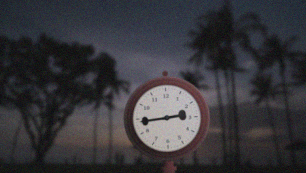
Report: 2:44
